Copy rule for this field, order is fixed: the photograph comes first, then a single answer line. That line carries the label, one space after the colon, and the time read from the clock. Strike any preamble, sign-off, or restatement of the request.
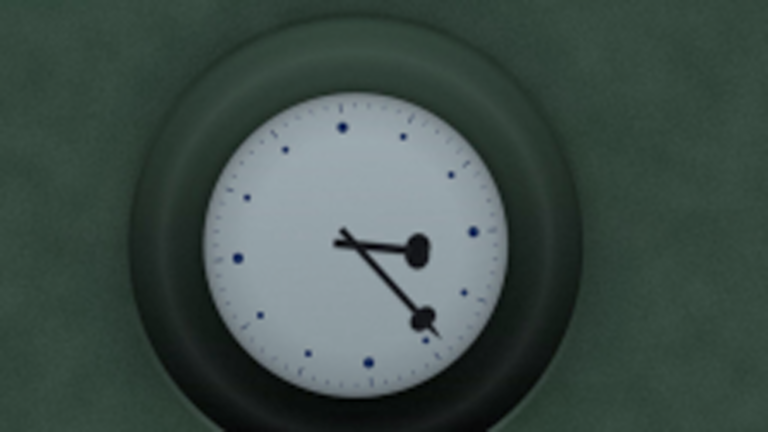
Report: 3:24
